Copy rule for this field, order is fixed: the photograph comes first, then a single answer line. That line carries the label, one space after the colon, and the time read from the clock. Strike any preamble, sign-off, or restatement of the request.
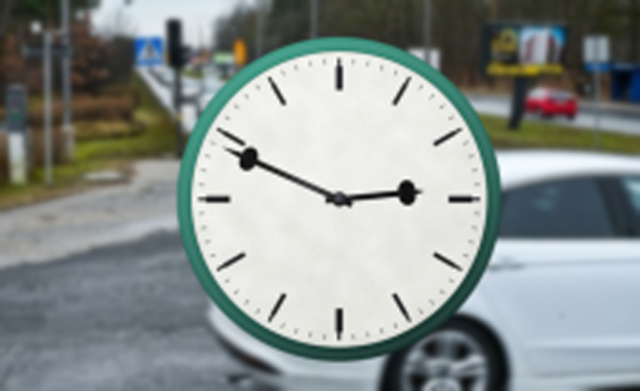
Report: 2:49
